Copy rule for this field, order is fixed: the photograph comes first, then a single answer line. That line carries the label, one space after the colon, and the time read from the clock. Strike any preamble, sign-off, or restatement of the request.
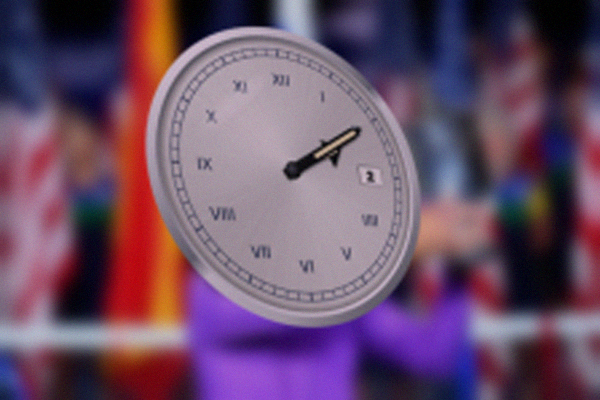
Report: 2:10
